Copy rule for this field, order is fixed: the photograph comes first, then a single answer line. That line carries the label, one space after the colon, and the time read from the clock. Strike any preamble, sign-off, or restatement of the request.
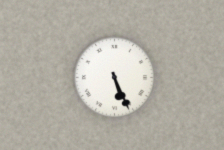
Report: 5:26
